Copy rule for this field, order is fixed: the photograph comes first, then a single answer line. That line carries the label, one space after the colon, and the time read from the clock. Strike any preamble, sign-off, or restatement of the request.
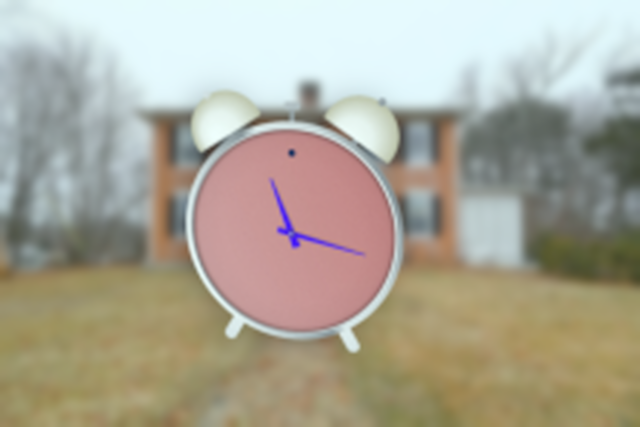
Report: 11:17
